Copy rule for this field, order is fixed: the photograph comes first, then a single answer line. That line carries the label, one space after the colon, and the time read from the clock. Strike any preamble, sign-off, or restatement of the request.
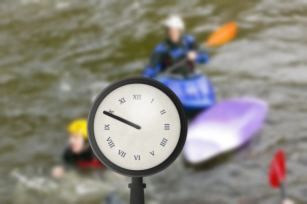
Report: 9:49
